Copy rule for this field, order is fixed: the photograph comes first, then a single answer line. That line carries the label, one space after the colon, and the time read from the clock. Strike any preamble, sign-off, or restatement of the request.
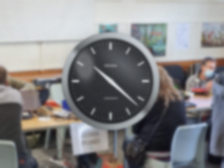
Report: 10:22
